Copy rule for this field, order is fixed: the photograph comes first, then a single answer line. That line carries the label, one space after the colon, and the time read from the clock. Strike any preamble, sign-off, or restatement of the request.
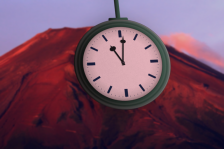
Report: 11:01
